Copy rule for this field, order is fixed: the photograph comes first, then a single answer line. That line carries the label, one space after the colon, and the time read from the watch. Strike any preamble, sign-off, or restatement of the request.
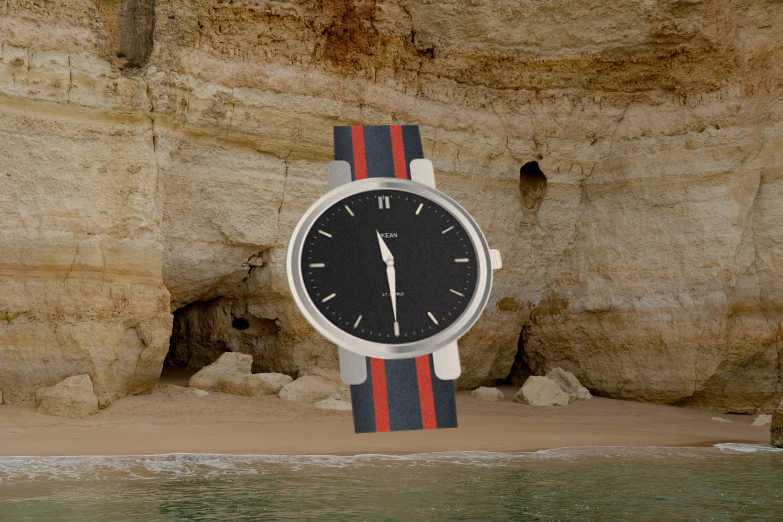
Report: 11:30
